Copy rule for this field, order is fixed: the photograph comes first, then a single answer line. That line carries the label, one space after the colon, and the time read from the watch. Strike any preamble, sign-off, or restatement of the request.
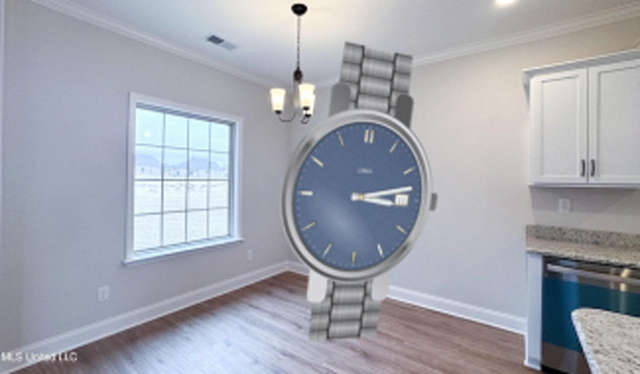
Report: 3:13
